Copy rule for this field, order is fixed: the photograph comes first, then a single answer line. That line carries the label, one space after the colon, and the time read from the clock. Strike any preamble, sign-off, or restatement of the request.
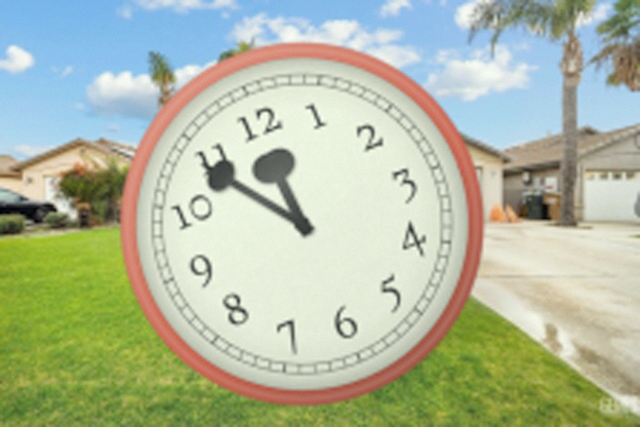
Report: 11:54
